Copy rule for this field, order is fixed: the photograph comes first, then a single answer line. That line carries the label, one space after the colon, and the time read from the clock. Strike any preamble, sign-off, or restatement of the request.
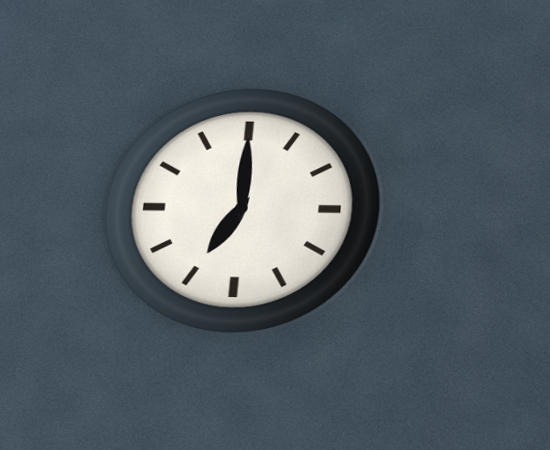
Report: 7:00
